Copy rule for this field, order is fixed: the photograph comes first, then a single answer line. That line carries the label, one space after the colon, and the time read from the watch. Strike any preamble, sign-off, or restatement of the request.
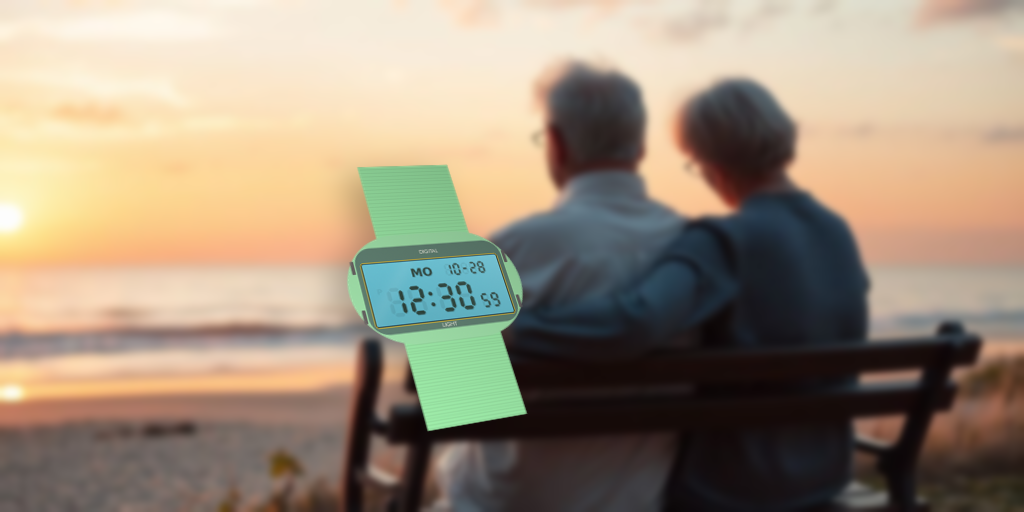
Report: 12:30:59
